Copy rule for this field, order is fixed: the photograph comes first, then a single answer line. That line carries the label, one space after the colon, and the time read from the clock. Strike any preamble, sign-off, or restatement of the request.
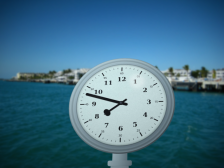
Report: 7:48
